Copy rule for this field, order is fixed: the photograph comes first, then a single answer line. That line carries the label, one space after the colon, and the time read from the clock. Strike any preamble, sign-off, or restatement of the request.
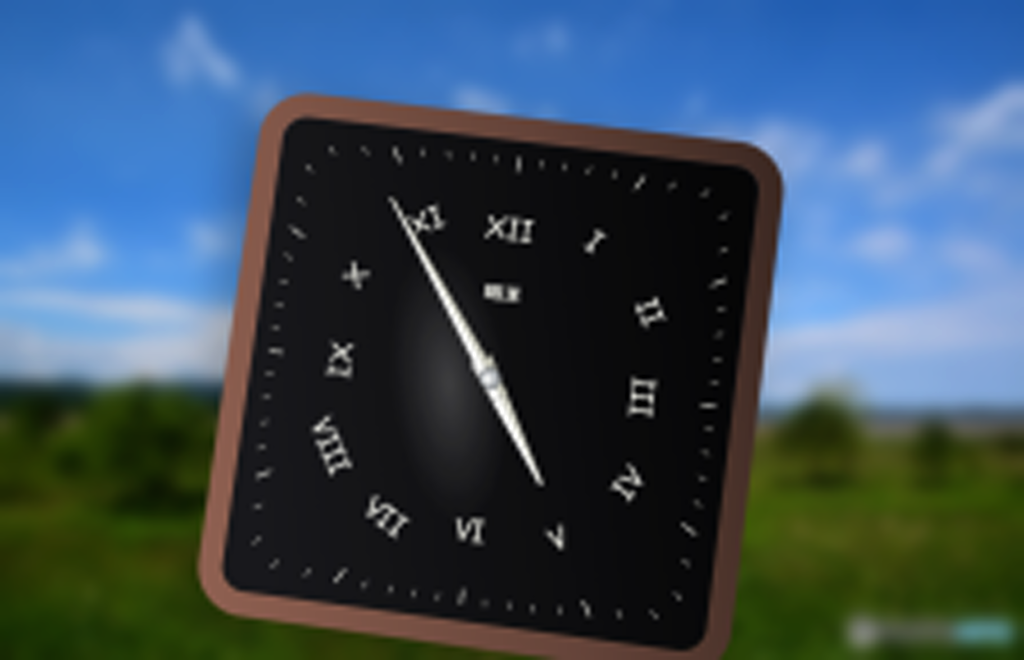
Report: 4:54
